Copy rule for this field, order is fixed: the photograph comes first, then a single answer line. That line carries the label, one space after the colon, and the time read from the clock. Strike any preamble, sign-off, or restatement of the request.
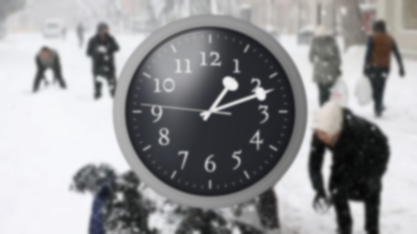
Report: 1:11:46
